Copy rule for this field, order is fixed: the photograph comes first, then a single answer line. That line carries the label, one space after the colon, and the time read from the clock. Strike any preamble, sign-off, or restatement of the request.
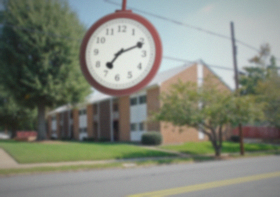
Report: 7:11
